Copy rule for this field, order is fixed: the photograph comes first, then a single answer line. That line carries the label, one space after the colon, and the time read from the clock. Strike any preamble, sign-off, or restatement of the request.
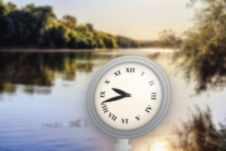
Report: 9:42
